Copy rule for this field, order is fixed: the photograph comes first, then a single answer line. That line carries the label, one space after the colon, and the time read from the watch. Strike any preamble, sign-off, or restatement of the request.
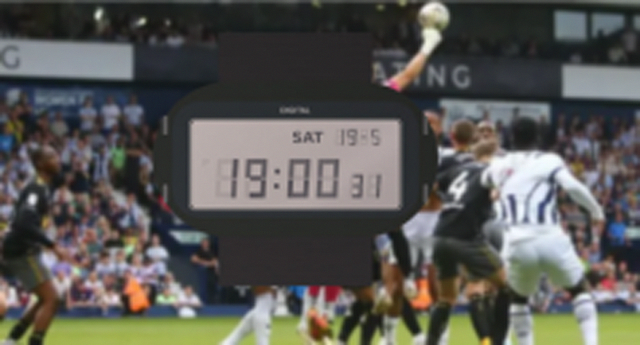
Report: 19:00:31
